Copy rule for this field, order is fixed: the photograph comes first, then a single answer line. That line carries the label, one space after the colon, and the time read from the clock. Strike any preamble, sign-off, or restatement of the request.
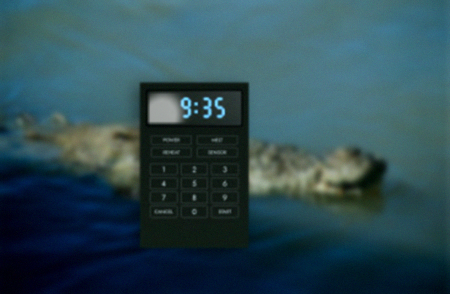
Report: 9:35
